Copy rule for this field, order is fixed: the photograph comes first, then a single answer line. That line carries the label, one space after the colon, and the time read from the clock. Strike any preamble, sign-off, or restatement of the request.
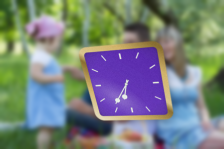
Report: 6:36
